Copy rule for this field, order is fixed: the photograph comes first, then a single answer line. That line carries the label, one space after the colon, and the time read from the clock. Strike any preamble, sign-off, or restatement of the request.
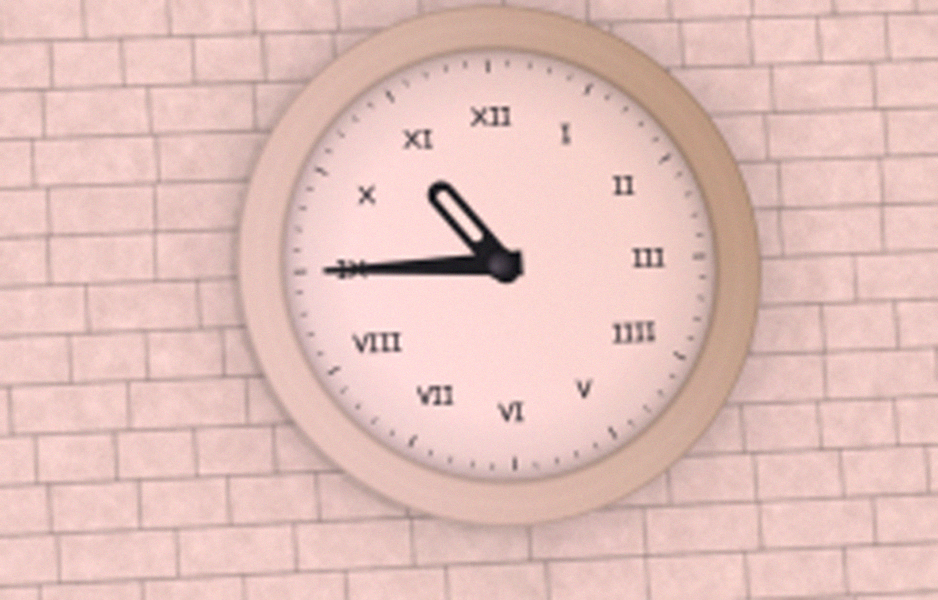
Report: 10:45
